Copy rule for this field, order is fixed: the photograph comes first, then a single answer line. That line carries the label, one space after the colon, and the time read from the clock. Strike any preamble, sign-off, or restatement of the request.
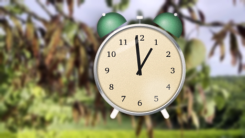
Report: 12:59
